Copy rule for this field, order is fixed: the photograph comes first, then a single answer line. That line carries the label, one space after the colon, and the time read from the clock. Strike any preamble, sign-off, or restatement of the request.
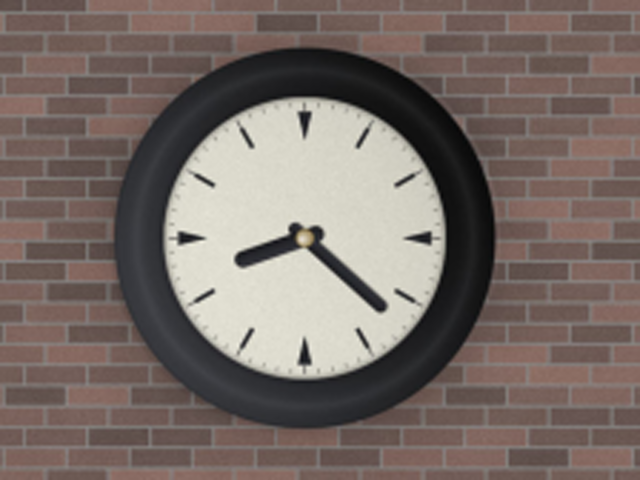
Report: 8:22
